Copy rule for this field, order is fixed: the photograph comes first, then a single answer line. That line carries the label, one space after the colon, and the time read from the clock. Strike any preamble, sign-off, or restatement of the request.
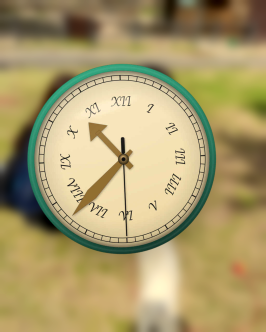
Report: 10:37:30
